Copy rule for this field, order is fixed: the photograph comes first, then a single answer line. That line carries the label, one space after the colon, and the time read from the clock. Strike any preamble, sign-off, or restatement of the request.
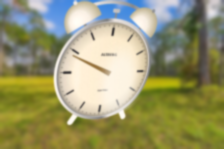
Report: 9:49
